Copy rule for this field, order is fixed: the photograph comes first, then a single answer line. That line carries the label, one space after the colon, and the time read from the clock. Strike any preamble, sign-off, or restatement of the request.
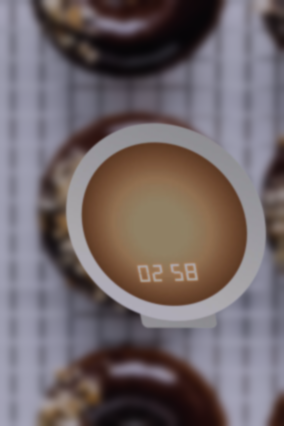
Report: 2:58
